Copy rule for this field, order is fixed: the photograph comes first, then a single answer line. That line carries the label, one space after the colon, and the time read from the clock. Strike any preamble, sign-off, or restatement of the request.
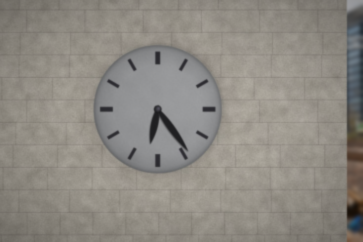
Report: 6:24
